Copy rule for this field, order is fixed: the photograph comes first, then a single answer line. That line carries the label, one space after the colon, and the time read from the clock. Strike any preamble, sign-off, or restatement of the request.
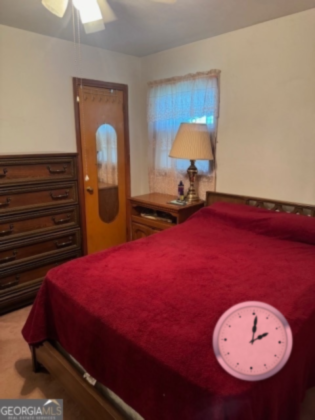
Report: 2:01
